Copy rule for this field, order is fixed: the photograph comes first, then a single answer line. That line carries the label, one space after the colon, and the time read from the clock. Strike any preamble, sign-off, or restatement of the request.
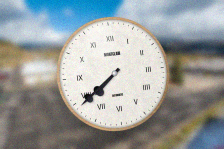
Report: 7:39
